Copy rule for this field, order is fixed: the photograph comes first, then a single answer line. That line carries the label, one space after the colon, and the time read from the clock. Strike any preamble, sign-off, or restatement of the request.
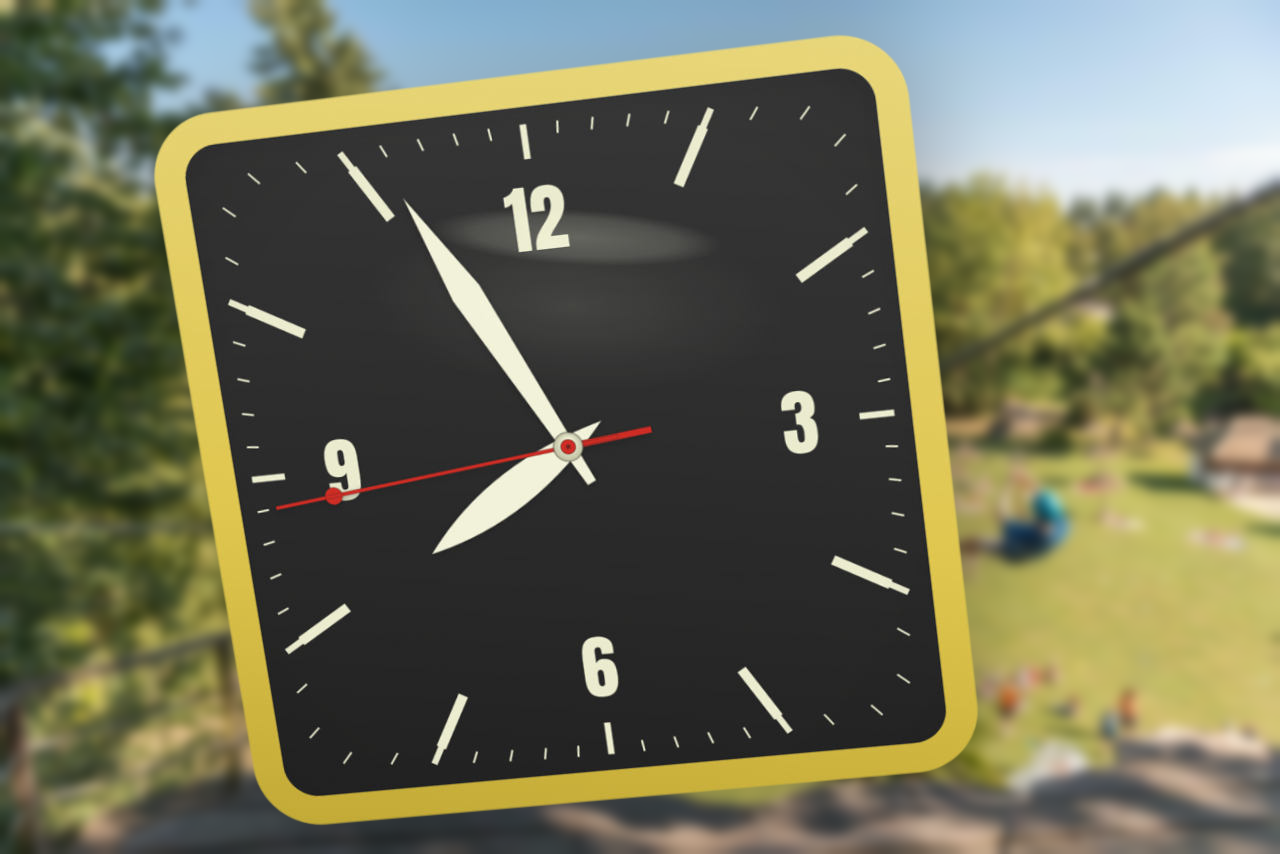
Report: 7:55:44
